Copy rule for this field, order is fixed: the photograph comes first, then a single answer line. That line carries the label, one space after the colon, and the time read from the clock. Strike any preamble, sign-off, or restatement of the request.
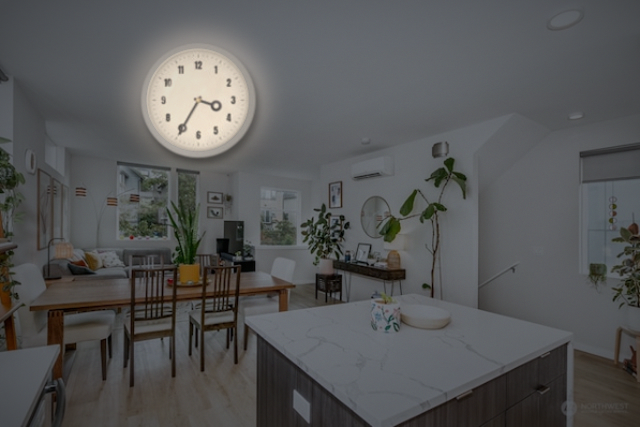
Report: 3:35
